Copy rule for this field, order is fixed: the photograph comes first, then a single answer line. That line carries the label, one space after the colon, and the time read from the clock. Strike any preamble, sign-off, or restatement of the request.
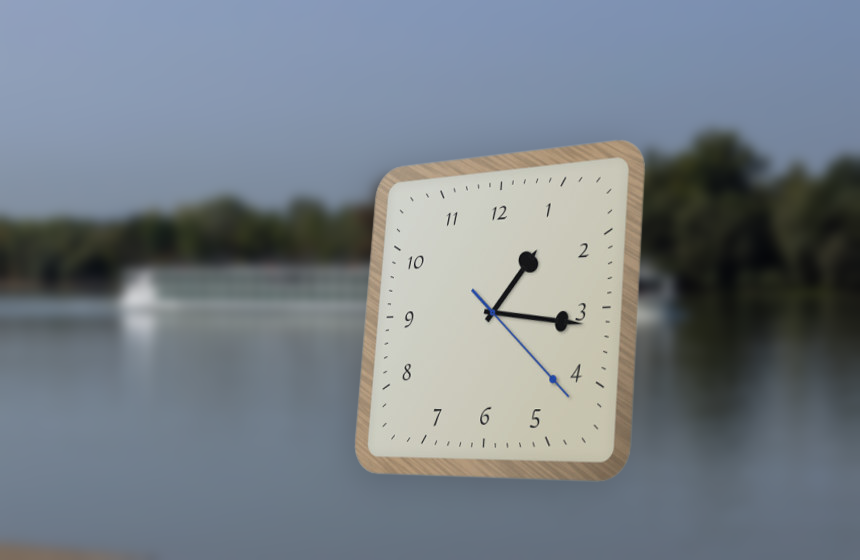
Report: 1:16:22
